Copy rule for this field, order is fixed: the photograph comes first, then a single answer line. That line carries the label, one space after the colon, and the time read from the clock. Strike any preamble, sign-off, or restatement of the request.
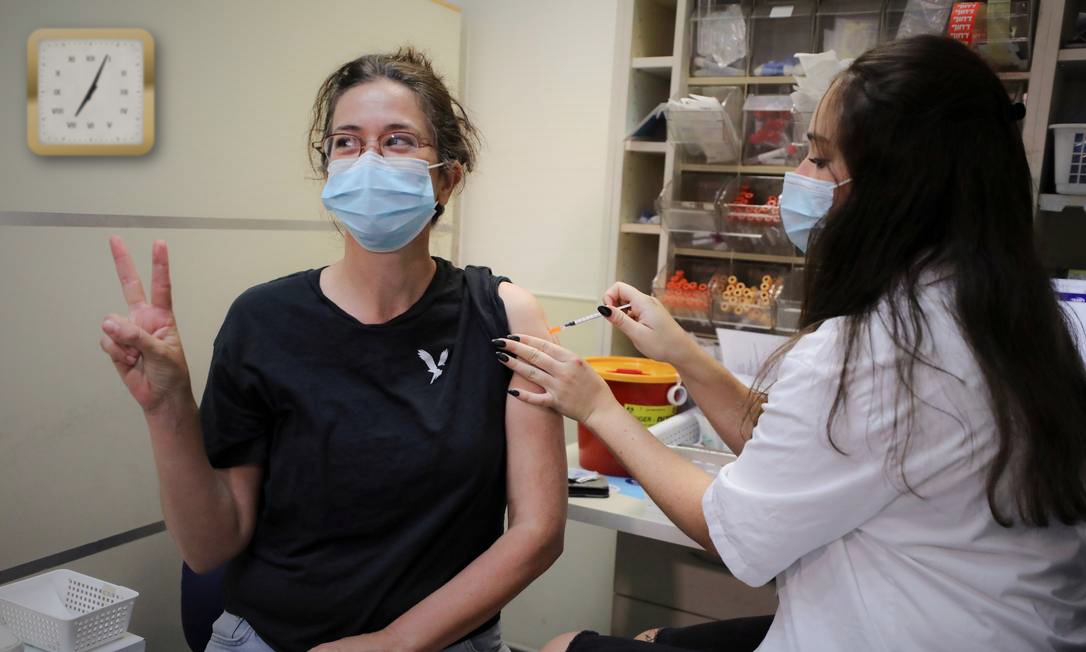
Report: 7:04
